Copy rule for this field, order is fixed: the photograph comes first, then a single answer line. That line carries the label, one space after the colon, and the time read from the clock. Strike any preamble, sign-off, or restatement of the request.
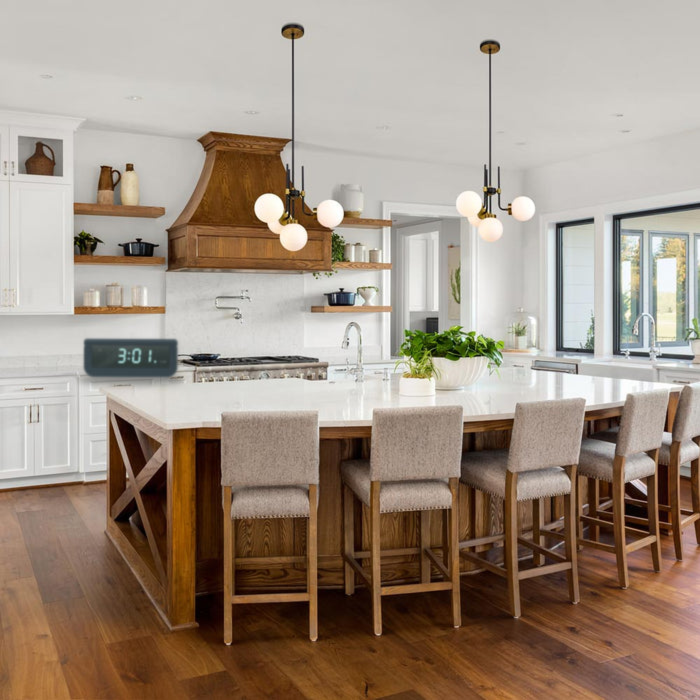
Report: 3:01
